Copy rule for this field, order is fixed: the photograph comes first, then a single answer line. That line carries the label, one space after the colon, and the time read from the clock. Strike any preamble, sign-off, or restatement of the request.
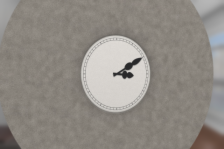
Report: 3:10
